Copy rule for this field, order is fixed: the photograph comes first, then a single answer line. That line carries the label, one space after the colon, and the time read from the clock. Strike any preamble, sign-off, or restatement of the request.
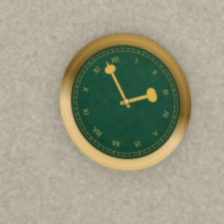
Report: 2:58
